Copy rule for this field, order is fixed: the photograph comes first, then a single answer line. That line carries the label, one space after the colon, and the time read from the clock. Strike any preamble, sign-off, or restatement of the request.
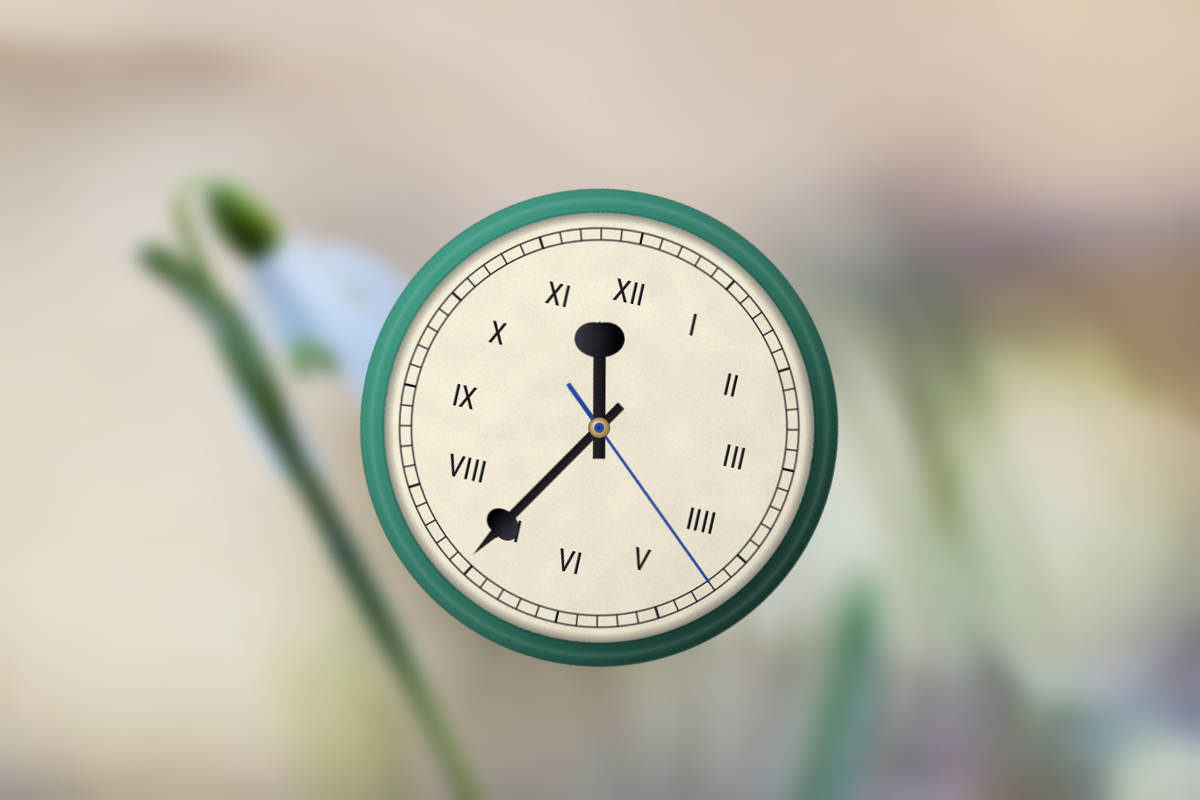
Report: 11:35:22
